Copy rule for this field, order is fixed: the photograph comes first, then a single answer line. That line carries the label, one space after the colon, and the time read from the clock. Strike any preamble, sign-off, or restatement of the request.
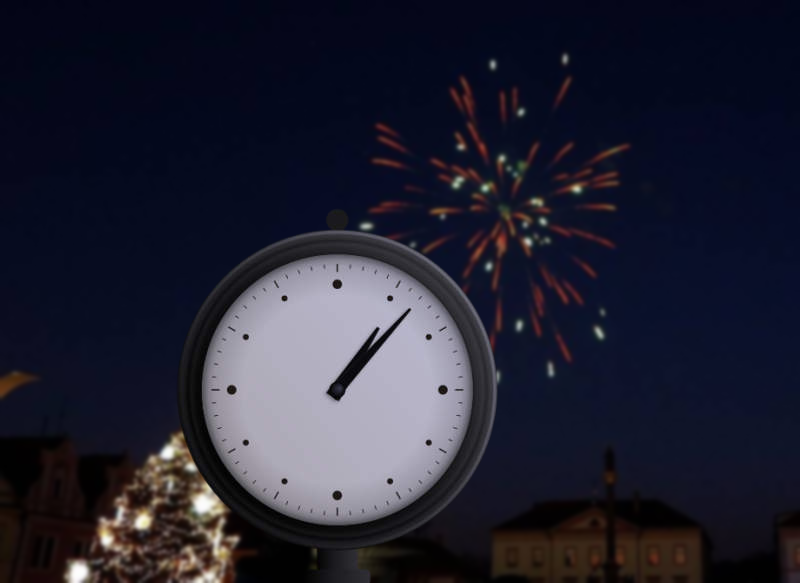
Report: 1:07
